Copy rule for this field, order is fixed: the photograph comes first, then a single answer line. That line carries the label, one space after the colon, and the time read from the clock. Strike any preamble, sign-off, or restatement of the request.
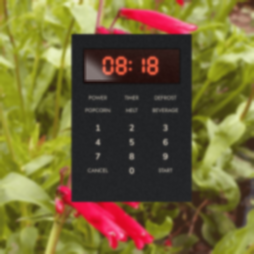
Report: 8:18
